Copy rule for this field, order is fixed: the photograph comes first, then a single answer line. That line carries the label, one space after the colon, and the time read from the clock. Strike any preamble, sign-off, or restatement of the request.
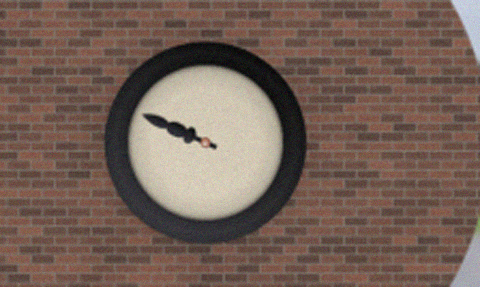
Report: 9:49
